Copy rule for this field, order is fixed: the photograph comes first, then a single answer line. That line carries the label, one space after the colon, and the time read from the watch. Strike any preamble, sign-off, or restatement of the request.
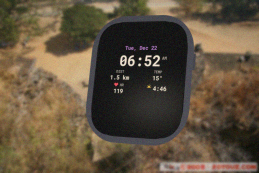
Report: 6:52
